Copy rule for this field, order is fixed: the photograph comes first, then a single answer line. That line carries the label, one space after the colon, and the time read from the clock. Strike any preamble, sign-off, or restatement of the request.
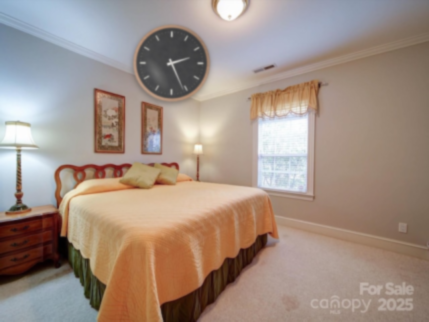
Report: 2:26
